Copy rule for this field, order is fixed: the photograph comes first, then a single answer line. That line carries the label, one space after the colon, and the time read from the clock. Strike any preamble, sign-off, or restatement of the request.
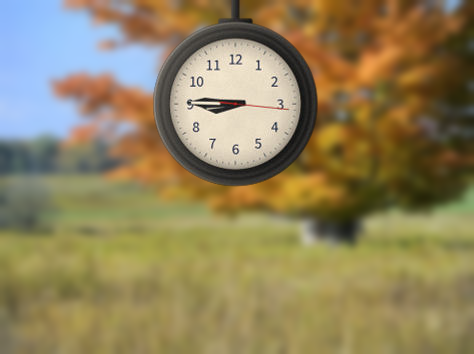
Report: 8:45:16
